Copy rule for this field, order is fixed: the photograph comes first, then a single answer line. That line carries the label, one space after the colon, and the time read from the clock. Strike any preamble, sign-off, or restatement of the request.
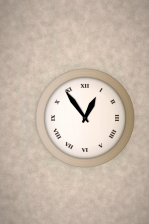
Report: 12:54
